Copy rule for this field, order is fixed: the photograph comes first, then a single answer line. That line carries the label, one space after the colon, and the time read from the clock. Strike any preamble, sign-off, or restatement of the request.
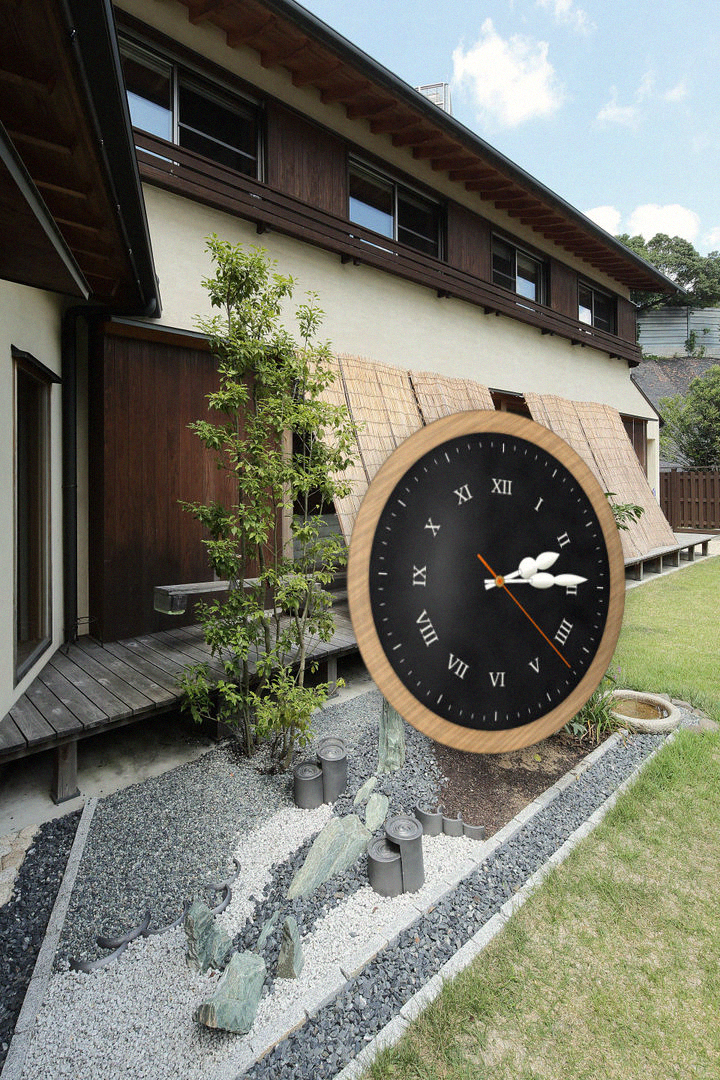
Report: 2:14:22
